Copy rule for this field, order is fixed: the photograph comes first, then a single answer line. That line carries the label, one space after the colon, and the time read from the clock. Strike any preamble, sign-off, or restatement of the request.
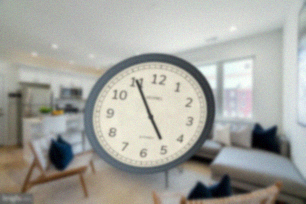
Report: 4:55
